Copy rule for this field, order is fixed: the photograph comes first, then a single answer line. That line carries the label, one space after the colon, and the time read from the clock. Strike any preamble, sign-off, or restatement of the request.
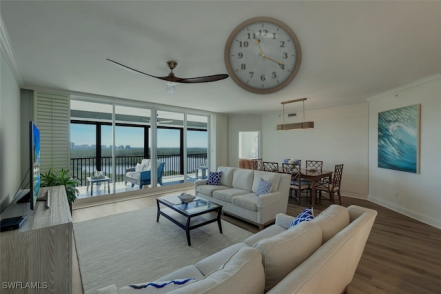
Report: 11:19
